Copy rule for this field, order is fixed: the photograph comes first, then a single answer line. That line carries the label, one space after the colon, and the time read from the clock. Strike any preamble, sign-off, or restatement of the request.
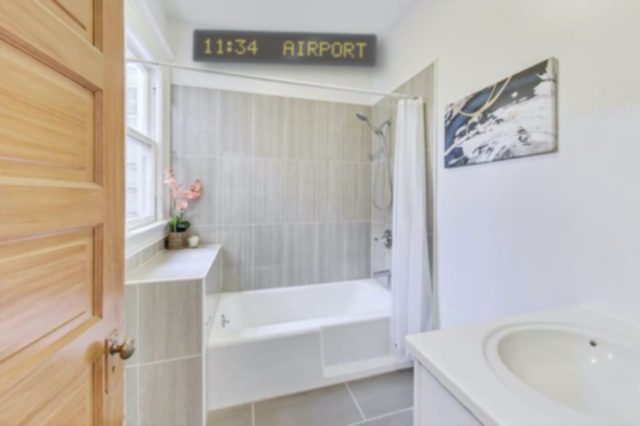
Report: 11:34
